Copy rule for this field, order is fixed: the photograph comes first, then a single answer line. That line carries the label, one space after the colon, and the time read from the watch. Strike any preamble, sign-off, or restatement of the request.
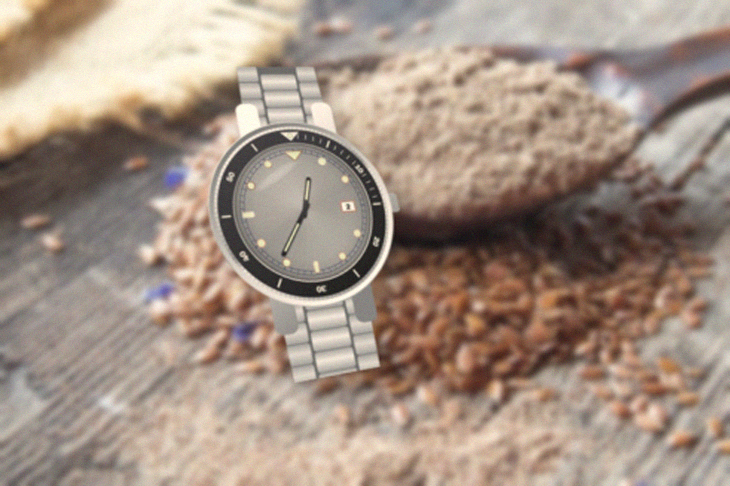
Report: 12:36
